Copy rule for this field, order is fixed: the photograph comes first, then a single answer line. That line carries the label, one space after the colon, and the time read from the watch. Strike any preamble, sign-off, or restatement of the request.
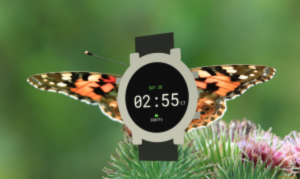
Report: 2:55
